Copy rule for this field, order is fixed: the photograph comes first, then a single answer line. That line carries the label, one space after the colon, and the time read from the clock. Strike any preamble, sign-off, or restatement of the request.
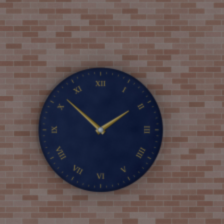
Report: 1:52
